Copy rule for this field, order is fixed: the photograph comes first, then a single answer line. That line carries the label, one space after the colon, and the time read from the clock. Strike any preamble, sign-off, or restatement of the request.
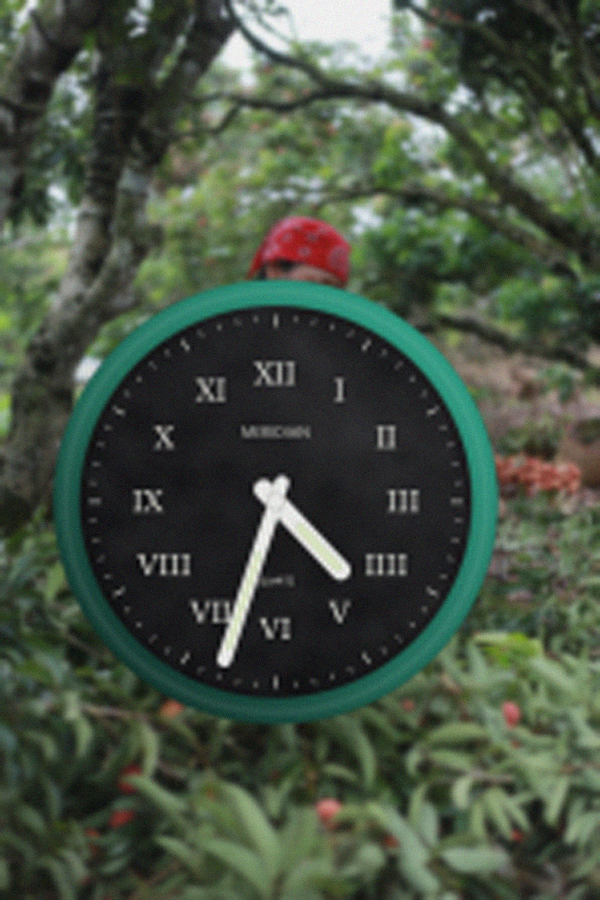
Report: 4:33
